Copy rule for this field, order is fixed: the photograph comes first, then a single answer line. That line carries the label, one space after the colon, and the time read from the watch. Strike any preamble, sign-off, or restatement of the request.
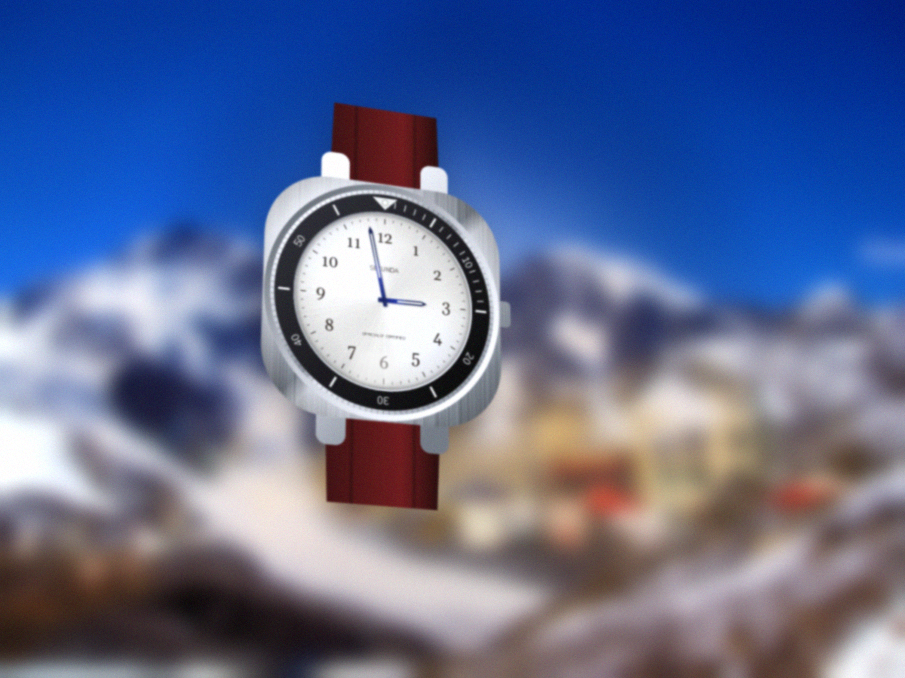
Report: 2:58
